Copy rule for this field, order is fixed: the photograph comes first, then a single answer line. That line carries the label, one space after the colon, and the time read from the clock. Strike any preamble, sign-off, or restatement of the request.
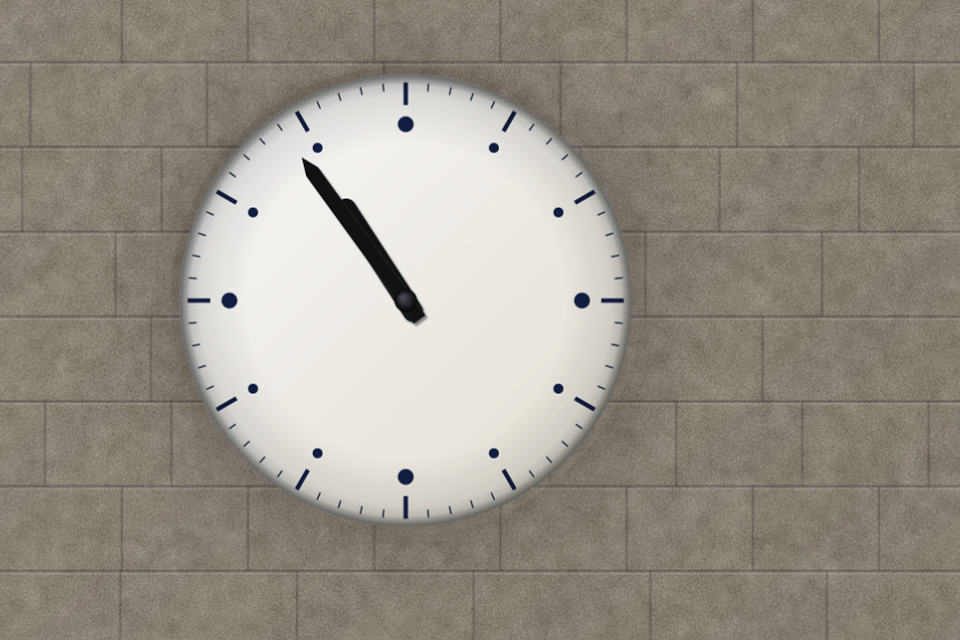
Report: 10:54
